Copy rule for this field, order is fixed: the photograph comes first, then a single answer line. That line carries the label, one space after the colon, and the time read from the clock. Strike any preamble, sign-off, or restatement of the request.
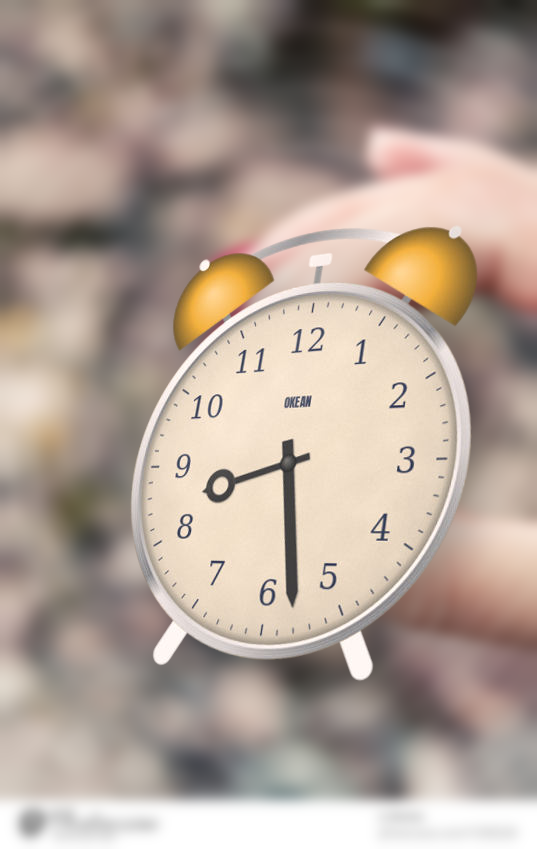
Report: 8:28
